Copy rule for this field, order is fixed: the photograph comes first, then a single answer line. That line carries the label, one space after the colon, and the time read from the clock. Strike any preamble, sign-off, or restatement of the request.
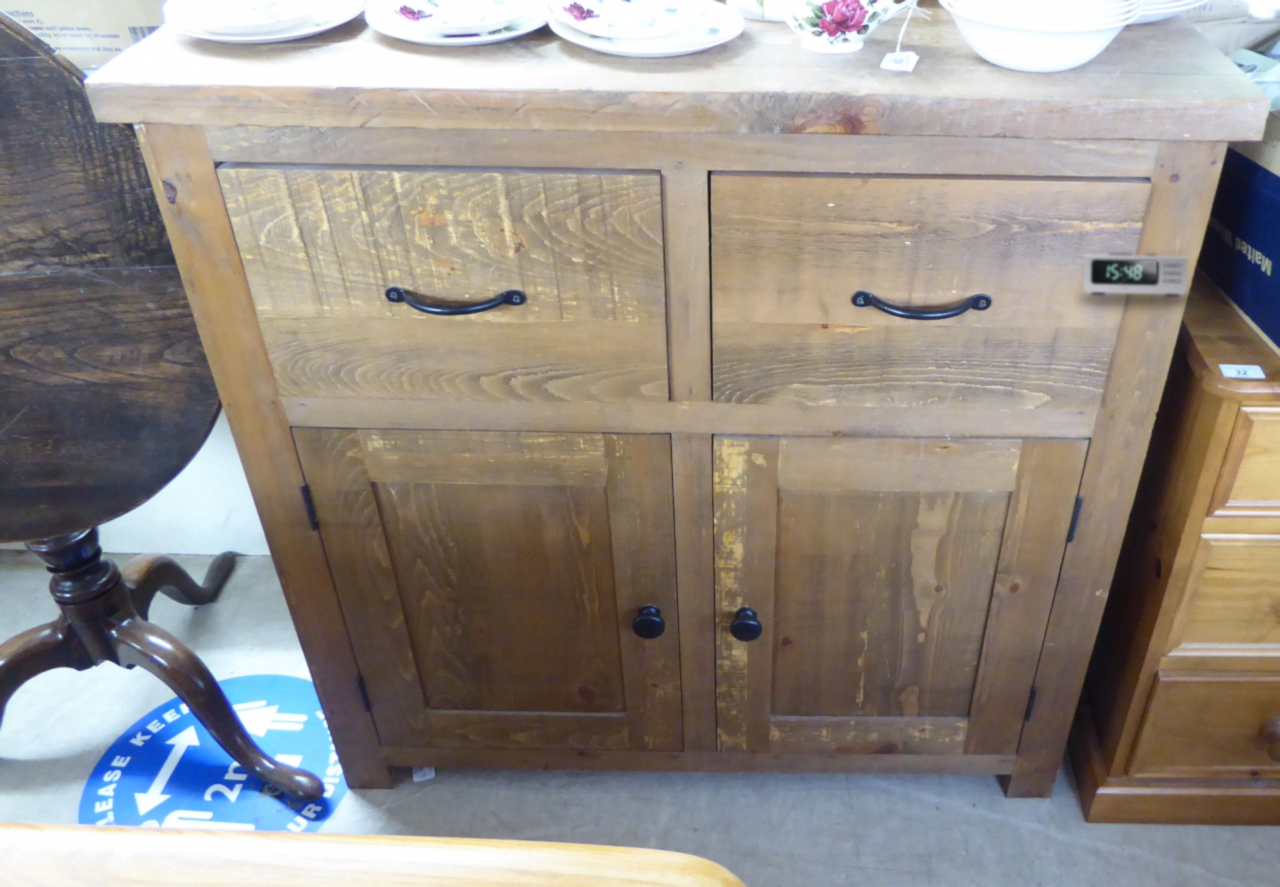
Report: 15:48
